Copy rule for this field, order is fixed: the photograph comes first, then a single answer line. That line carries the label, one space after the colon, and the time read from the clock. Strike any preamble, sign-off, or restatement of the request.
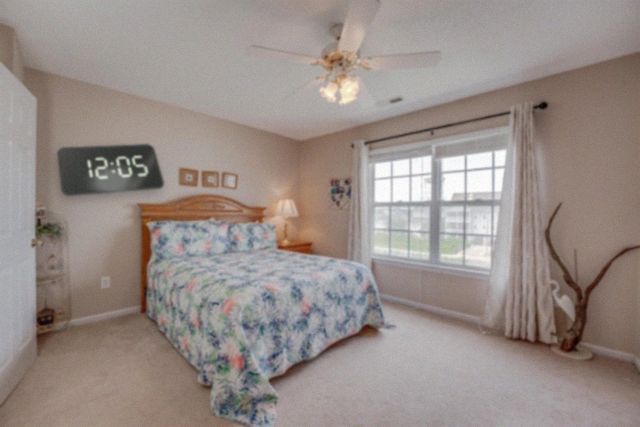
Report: 12:05
